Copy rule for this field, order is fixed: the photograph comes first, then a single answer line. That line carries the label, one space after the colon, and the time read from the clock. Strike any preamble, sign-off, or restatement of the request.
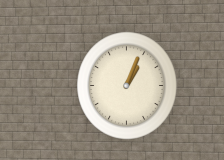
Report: 1:04
